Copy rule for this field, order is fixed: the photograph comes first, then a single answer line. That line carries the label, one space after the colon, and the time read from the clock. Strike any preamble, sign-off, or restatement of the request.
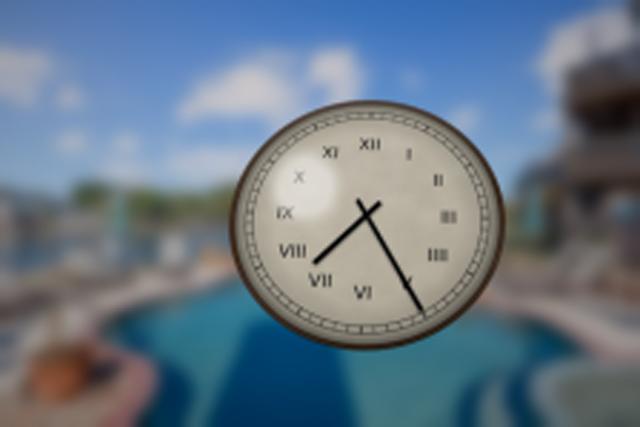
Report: 7:25
